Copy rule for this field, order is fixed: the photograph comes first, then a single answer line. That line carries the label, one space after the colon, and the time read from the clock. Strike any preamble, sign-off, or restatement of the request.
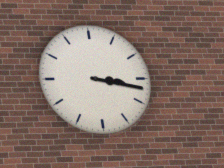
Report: 3:17
